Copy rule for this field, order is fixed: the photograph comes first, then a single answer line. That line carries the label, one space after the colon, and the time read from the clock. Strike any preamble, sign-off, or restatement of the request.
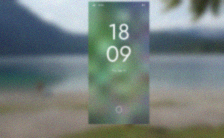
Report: 18:09
